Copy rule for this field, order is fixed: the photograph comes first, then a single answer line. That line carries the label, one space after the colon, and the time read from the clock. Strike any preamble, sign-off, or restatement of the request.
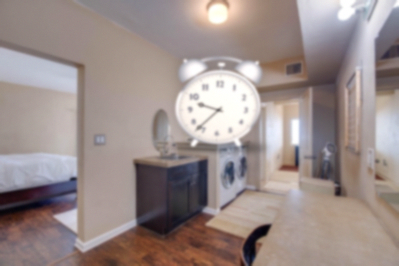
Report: 9:37
